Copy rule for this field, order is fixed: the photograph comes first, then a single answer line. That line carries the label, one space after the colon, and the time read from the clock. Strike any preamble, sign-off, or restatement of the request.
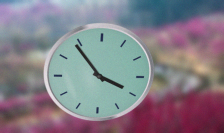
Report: 3:54
